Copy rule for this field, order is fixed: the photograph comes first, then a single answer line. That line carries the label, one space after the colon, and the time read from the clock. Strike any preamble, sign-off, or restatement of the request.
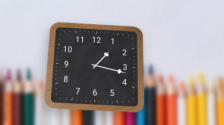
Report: 1:17
